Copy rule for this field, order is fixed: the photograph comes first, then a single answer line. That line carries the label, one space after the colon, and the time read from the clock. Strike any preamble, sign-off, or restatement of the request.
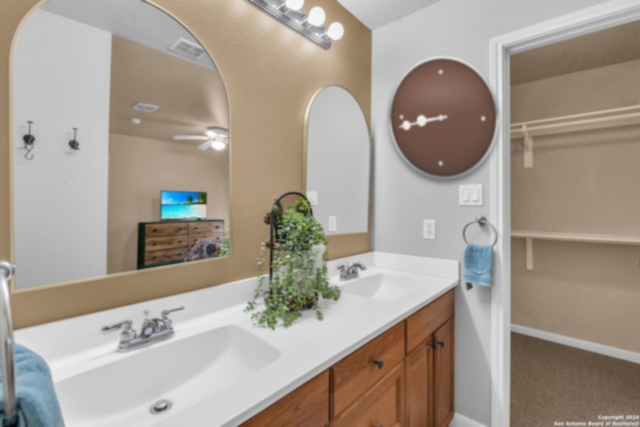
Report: 8:43
